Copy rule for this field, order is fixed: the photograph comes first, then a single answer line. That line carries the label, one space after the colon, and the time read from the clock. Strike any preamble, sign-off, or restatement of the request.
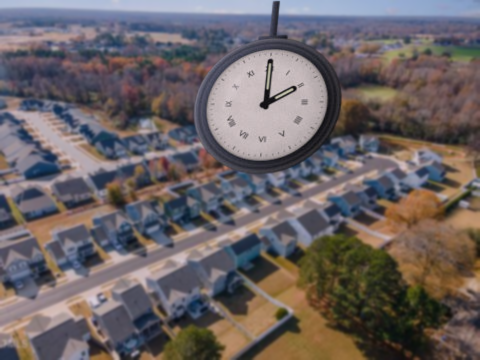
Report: 2:00
